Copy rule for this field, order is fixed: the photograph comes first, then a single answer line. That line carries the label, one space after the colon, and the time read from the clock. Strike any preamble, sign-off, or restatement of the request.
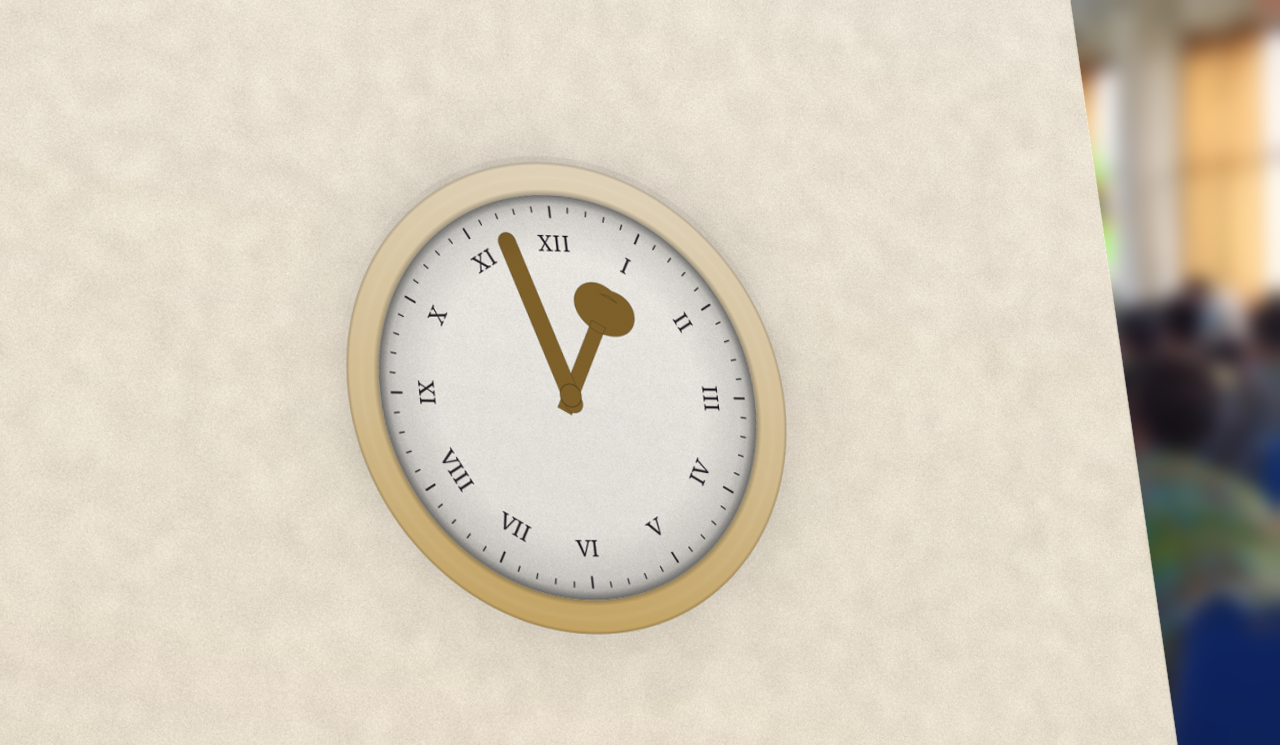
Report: 12:57
